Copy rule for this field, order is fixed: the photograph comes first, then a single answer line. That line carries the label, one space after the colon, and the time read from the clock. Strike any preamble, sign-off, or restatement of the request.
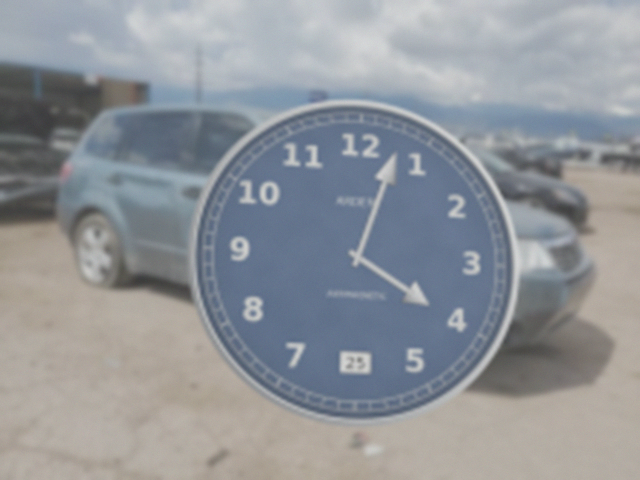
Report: 4:03
